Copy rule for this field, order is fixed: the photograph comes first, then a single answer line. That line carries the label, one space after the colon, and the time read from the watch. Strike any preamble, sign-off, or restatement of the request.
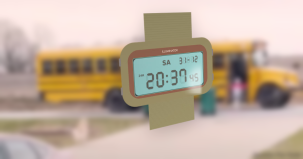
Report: 20:37:45
